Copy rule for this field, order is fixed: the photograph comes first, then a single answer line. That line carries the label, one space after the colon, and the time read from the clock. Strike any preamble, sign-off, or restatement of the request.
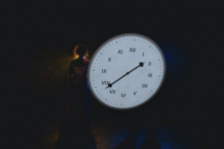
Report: 1:38
